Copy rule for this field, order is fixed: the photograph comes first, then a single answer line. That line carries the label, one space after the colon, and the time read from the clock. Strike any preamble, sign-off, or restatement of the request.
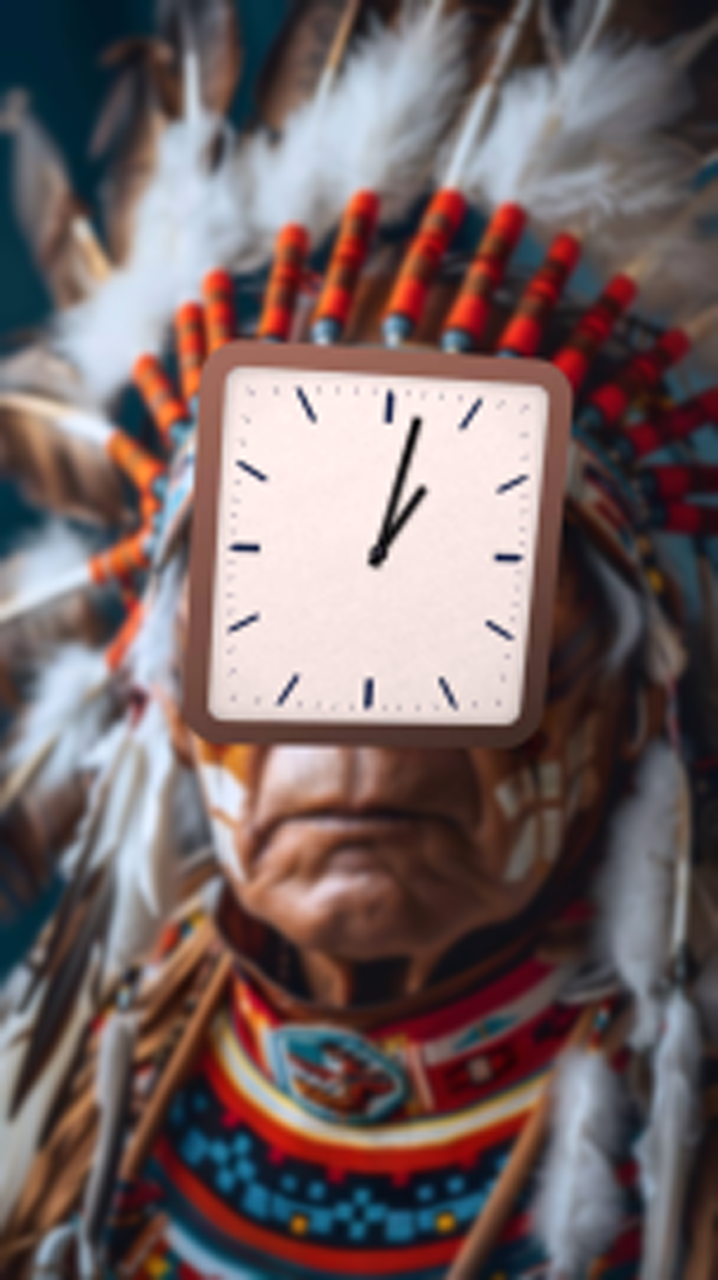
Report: 1:02
